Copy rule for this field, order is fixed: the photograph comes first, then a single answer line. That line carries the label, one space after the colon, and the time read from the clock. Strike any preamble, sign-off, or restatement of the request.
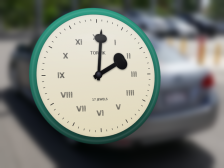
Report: 2:01
